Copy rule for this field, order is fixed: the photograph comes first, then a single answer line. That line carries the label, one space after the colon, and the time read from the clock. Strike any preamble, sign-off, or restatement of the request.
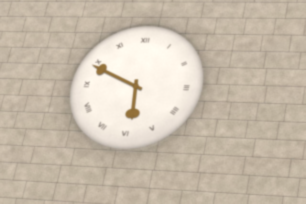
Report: 5:49
